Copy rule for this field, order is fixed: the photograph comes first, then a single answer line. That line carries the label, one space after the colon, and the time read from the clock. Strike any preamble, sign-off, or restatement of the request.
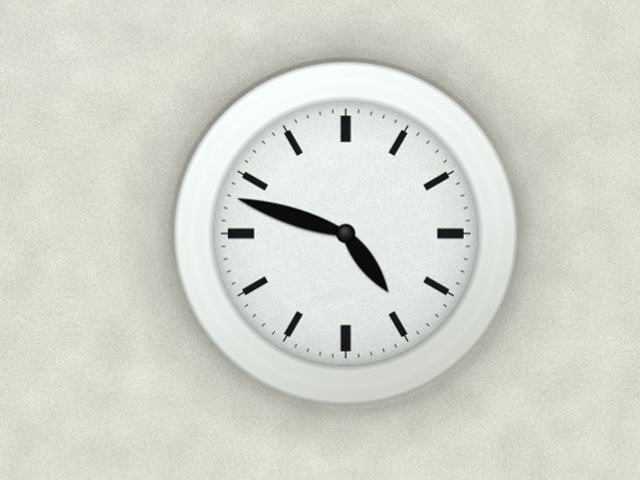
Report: 4:48
